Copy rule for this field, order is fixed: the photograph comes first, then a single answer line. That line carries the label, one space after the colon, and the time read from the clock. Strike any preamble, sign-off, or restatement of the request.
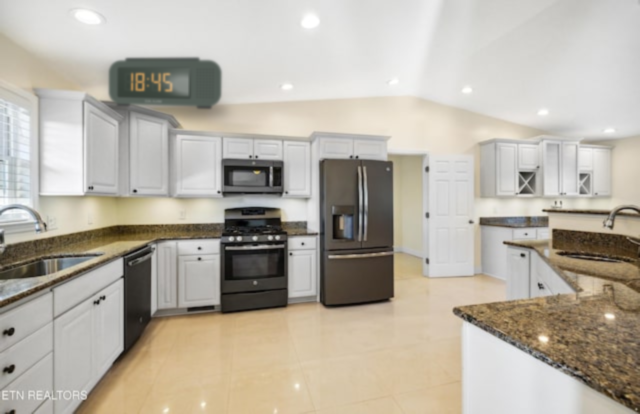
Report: 18:45
